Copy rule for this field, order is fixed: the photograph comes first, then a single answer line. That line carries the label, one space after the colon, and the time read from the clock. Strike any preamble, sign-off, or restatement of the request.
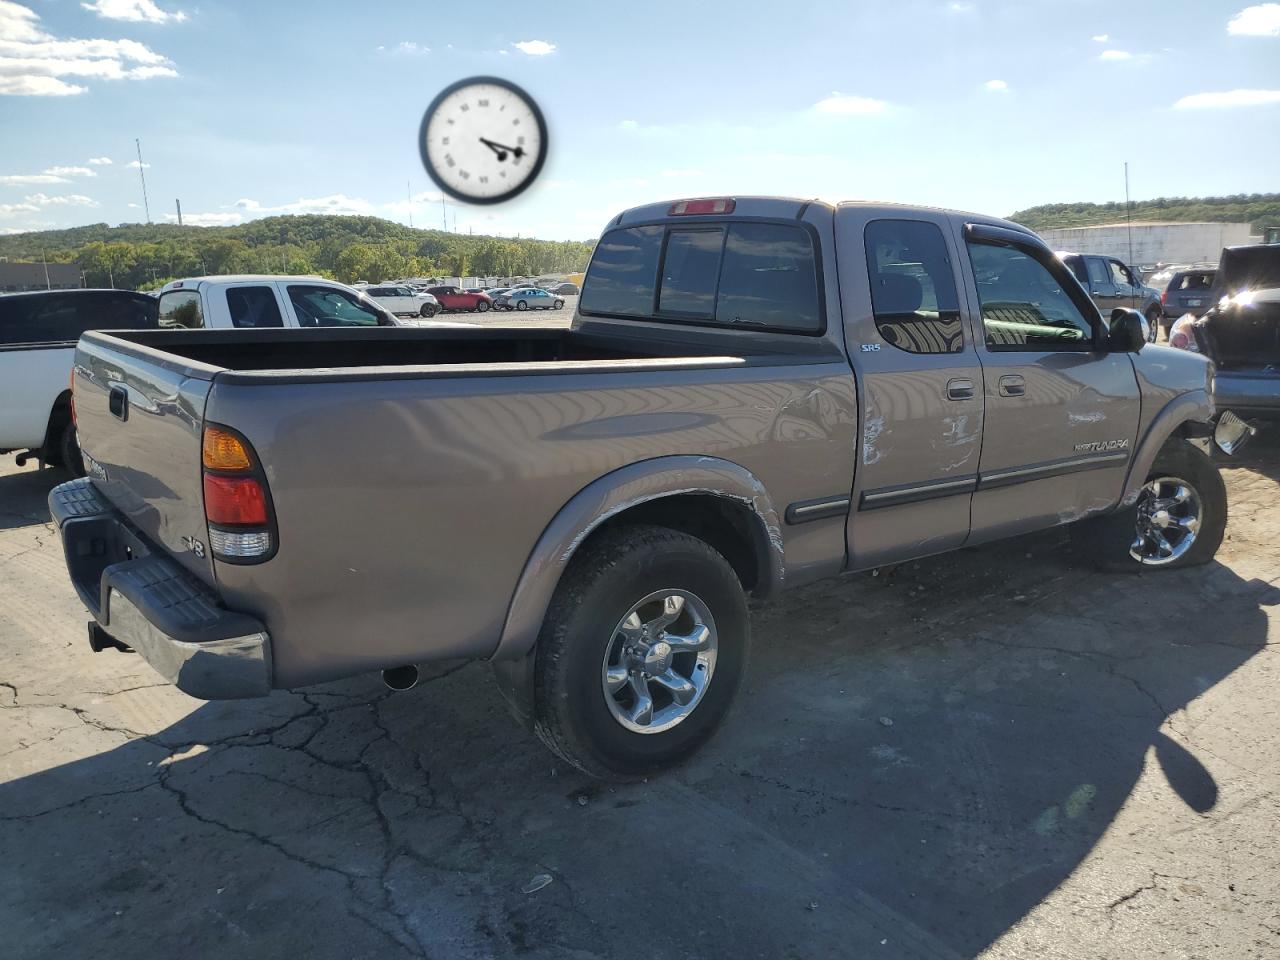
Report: 4:18
